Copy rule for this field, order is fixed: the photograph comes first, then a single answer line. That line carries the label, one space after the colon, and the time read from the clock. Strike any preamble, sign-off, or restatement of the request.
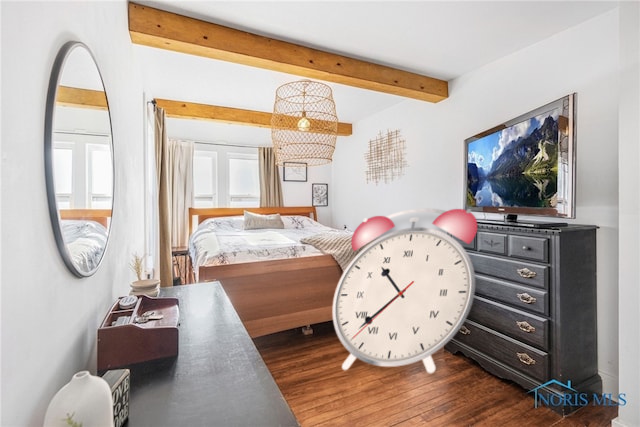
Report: 10:37:37
